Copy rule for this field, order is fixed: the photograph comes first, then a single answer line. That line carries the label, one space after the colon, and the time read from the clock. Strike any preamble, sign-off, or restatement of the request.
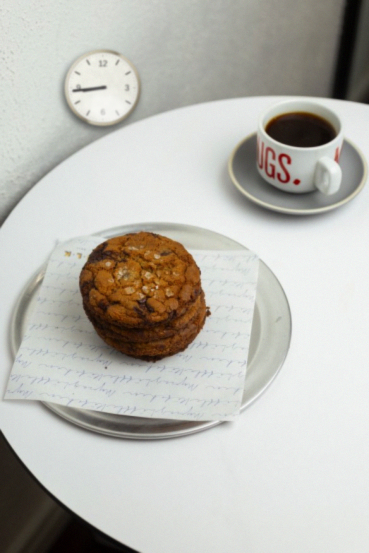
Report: 8:44
